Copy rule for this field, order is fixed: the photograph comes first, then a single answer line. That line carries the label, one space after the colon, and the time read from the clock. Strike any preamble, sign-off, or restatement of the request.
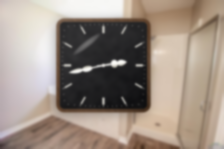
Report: 2:43
